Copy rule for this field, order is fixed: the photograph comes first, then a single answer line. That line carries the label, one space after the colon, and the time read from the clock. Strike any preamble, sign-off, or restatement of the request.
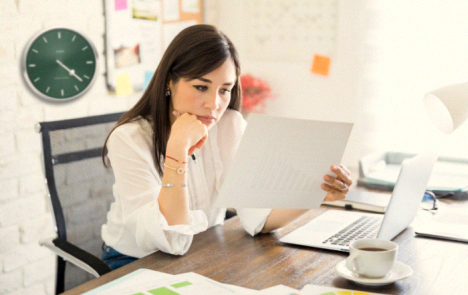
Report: 4:22
